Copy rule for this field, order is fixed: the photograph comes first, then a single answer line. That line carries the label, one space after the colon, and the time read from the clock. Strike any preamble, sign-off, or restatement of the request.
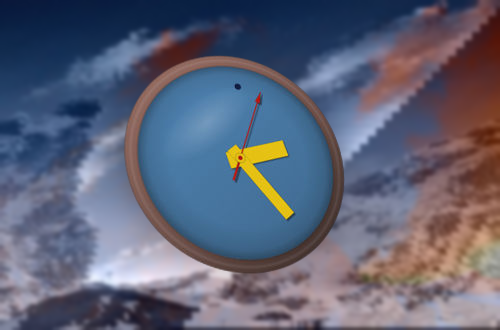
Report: 2:23:03
